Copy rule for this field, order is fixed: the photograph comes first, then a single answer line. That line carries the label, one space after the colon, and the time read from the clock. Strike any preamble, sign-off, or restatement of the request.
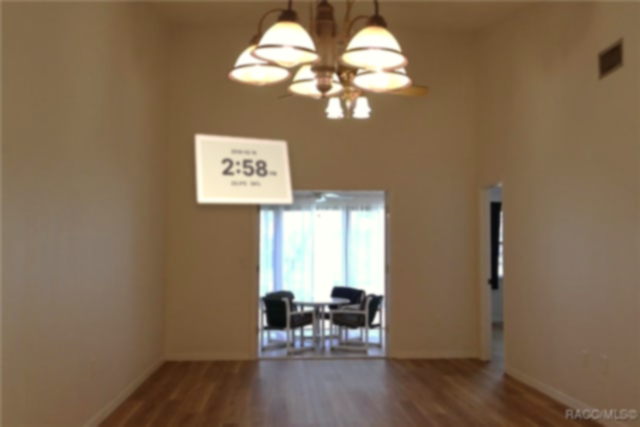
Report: 2:58
